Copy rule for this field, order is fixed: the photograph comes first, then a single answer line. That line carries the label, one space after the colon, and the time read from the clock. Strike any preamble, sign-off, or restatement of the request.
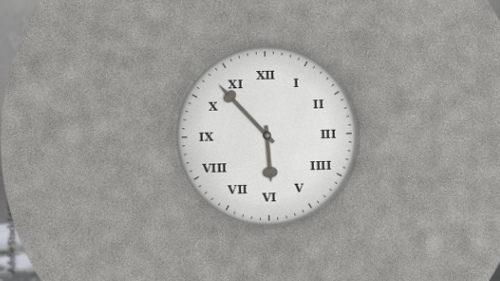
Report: 5:53
